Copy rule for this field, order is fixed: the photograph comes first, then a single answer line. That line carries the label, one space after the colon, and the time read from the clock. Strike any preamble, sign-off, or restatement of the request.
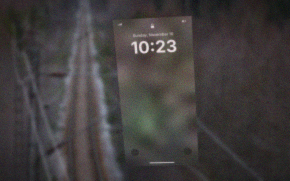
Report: 10:23
